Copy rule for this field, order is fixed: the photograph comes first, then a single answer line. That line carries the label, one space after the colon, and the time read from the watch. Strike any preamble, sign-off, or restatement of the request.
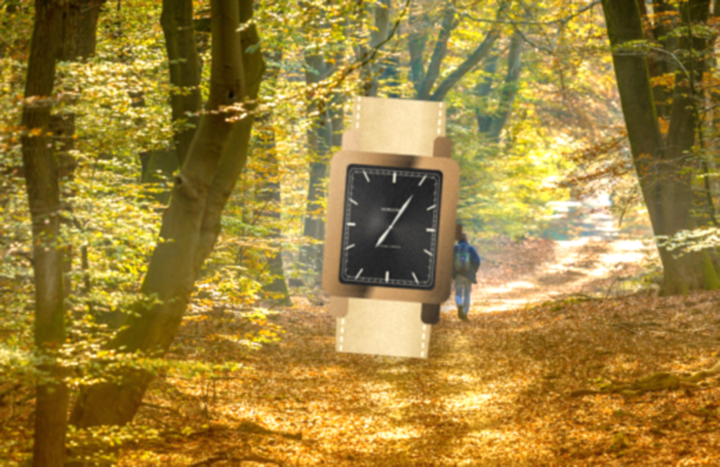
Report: 7:05
